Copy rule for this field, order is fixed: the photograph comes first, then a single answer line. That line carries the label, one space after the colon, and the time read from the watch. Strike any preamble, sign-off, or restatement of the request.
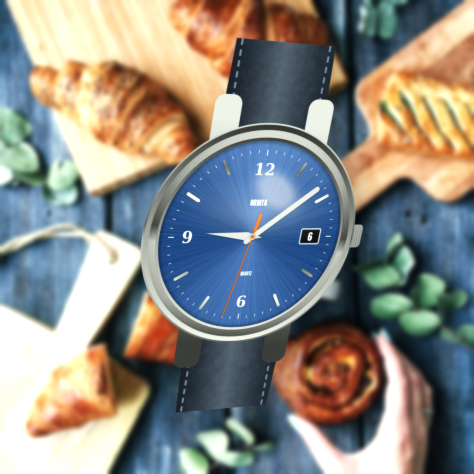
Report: 9:08:32
